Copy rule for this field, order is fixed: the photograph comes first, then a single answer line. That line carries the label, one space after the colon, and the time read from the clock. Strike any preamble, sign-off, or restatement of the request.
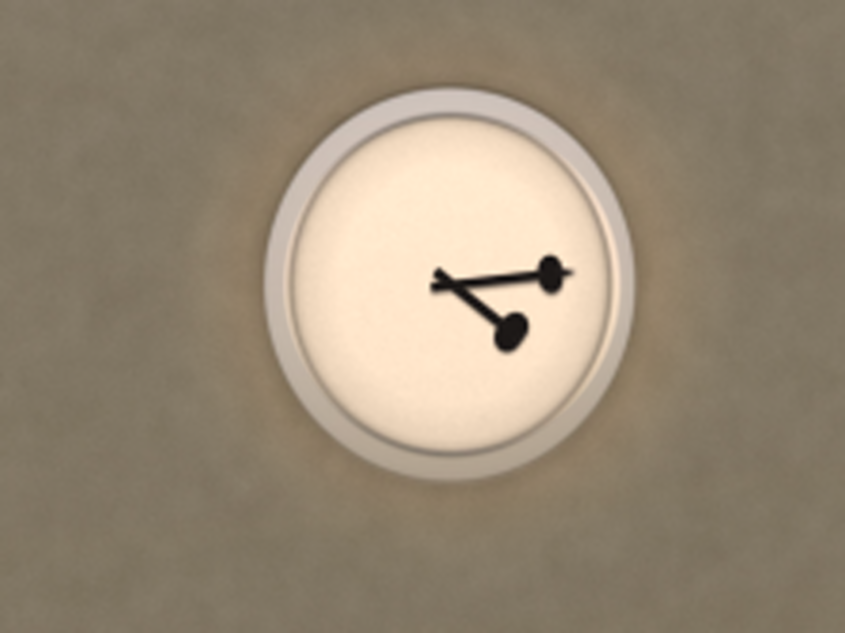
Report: 4:14
